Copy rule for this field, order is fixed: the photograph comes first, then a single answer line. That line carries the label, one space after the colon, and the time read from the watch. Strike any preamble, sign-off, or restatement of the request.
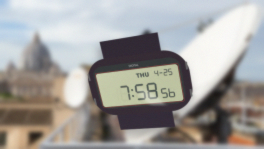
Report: 7:58:56
